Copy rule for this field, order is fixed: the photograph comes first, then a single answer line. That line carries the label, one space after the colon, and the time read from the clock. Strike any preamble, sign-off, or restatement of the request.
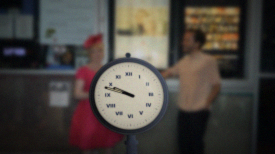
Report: 9:48
